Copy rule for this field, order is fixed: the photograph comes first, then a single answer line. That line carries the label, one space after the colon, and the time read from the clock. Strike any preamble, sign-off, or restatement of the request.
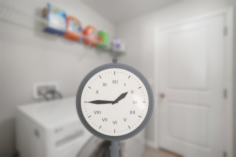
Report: 1:45
